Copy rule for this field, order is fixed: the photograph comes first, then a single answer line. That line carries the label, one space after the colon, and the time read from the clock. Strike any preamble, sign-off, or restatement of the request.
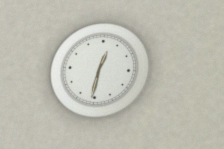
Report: 12:31
